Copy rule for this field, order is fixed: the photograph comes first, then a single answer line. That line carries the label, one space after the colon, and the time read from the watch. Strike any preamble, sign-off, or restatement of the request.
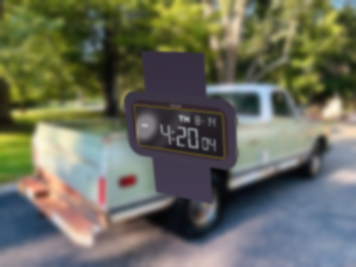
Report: 4:20
